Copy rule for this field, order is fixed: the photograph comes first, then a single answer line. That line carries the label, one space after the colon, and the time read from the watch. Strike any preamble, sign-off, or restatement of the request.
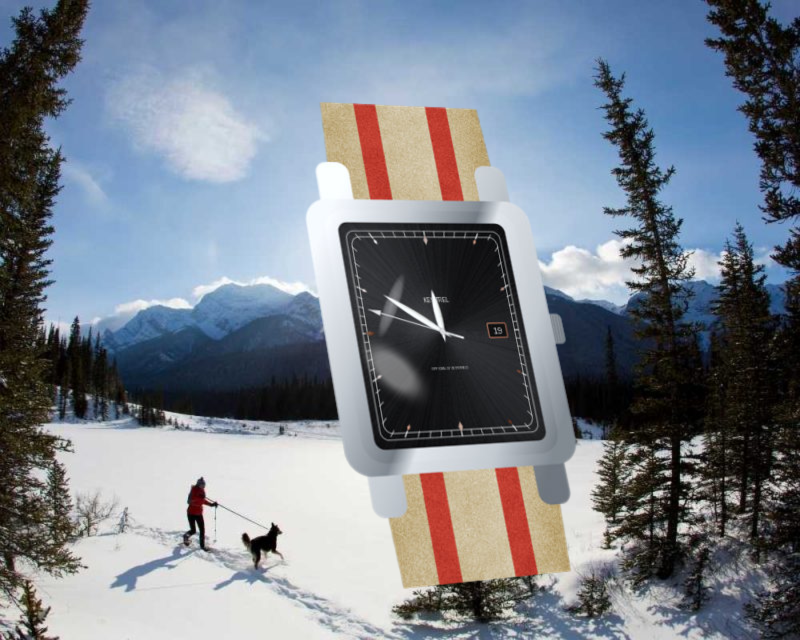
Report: 11:50:48
